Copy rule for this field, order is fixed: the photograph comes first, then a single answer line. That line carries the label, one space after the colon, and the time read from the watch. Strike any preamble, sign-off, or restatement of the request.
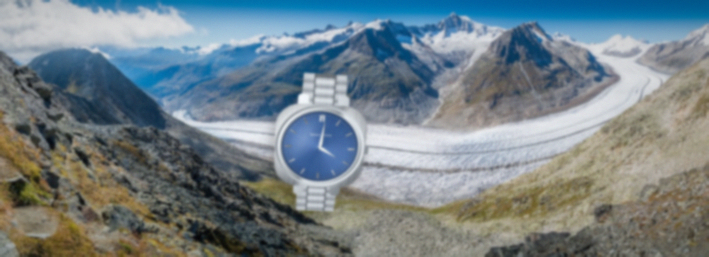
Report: 4:01
